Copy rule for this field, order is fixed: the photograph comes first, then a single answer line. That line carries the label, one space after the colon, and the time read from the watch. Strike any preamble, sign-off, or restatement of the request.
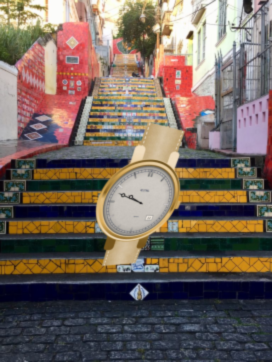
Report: 9:48
